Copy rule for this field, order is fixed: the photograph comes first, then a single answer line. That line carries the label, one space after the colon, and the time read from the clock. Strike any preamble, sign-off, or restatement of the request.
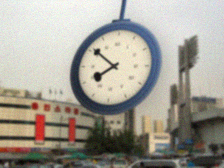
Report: 7:51
